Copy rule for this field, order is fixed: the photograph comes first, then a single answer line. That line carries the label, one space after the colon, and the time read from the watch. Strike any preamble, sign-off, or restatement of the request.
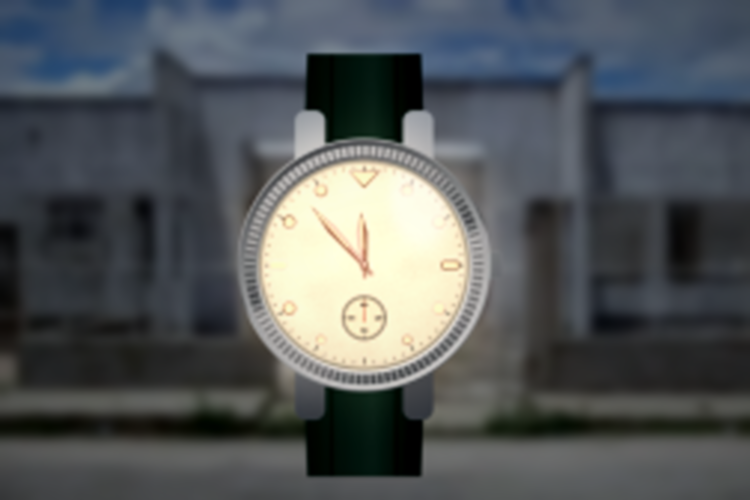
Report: 11:53
